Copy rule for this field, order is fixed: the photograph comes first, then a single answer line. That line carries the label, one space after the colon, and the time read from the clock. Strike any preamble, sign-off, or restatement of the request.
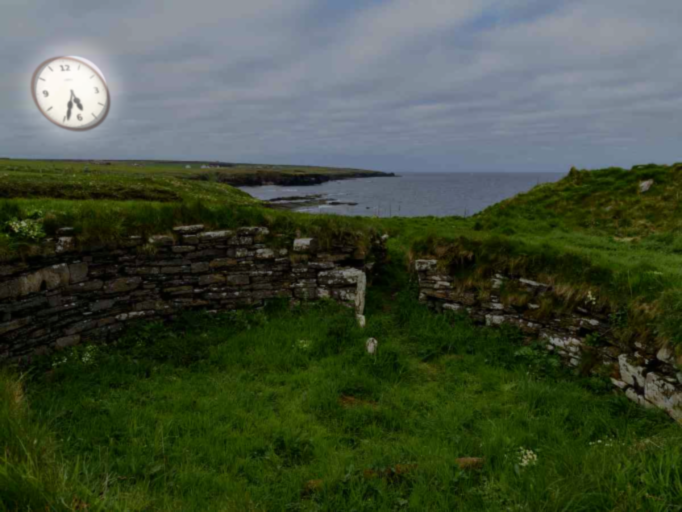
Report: 5:34
